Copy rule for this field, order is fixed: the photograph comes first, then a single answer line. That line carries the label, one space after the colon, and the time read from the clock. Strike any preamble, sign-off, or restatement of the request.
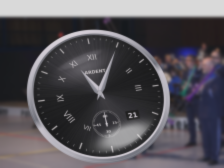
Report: 11:05
